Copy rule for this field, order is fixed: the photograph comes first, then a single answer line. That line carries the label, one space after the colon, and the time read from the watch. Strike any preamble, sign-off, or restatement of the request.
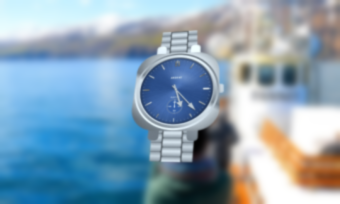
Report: 5:23
